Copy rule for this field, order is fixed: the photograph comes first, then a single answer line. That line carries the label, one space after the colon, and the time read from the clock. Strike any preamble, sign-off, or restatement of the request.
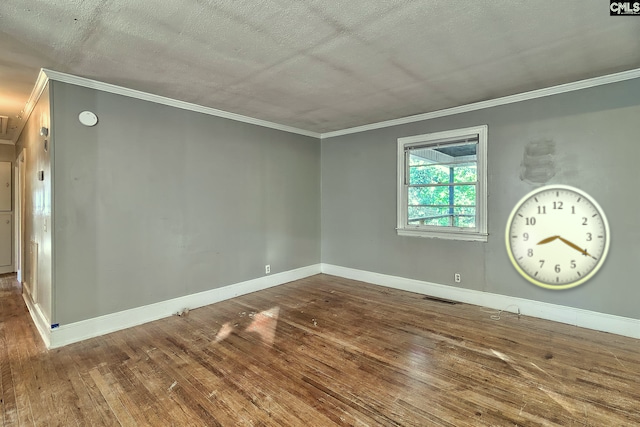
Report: 8:20
